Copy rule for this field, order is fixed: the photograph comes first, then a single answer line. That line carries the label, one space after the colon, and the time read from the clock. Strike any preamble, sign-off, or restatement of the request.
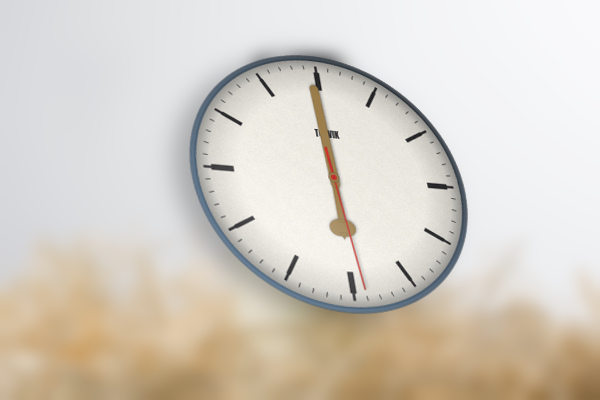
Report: 5:59:29
